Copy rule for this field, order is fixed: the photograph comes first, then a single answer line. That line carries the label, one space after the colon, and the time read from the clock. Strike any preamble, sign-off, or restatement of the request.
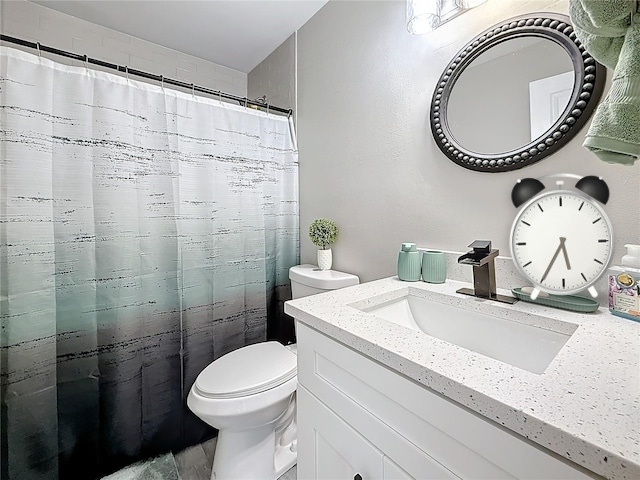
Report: 5:35
